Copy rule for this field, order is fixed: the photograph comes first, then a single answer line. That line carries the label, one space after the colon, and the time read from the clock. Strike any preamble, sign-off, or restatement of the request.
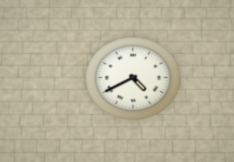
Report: 4:40
